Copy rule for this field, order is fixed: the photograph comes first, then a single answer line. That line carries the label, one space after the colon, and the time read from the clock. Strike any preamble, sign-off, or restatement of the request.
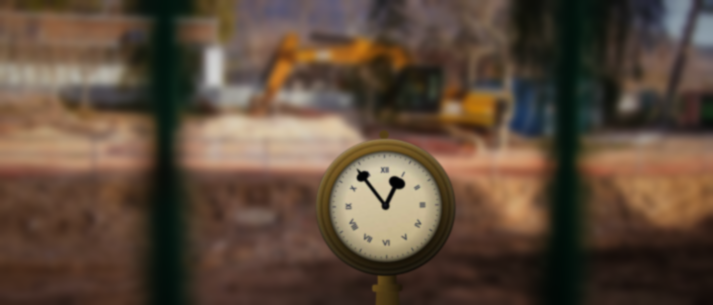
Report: 12:54
